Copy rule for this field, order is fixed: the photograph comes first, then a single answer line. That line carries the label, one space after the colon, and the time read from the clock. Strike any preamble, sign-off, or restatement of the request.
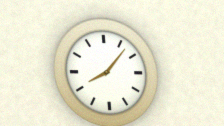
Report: 8:07
